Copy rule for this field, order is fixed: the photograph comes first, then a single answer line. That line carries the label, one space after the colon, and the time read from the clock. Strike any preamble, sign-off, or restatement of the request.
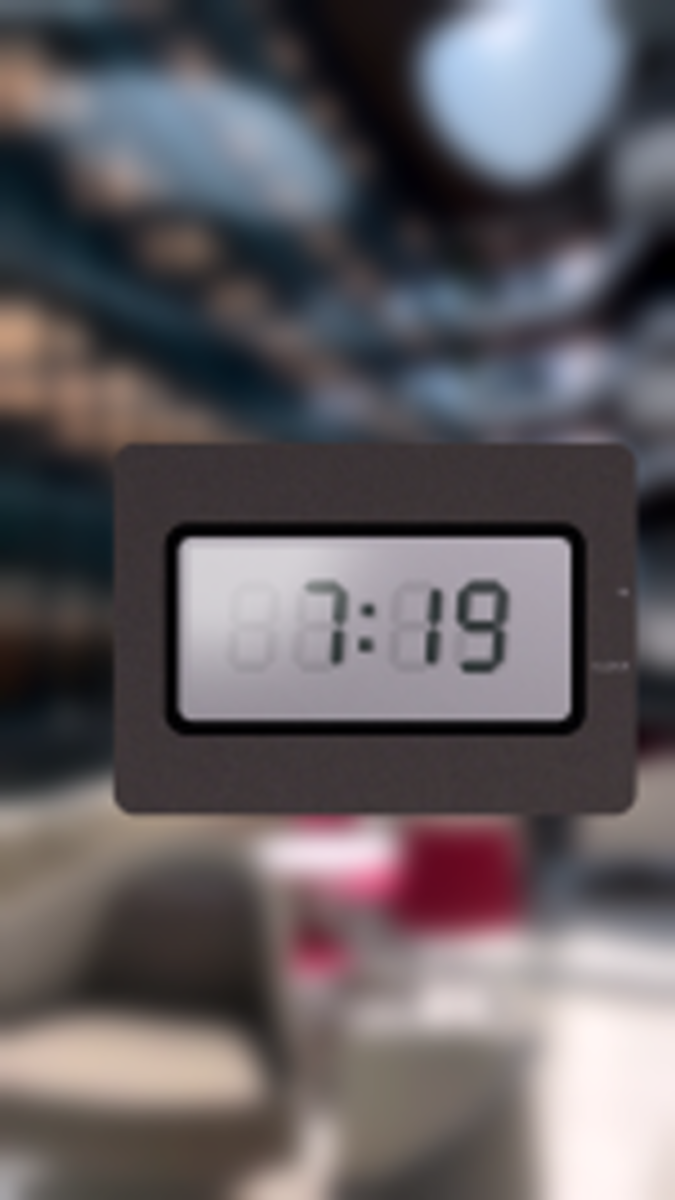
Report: 7:19
